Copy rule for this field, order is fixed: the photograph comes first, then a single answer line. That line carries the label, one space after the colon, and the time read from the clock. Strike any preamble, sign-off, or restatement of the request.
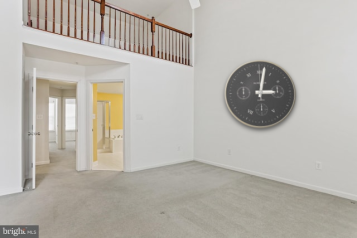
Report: 3:02
